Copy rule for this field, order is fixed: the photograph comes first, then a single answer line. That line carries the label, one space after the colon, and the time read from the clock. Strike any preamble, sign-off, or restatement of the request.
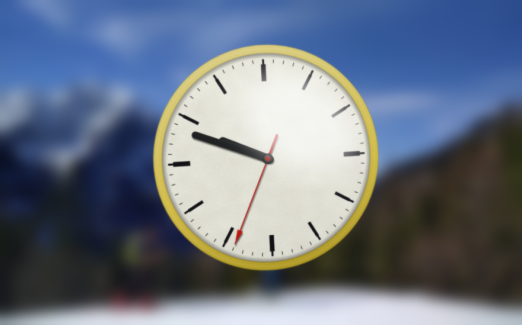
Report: 9:48:34
